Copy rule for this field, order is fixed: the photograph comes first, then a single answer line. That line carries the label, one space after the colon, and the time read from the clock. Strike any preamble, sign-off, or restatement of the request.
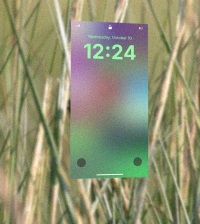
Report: 12:24
